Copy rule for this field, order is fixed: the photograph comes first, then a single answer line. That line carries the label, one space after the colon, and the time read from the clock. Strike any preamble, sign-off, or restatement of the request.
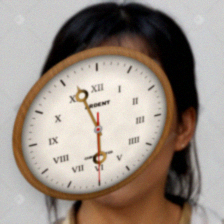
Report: 5:56:30
